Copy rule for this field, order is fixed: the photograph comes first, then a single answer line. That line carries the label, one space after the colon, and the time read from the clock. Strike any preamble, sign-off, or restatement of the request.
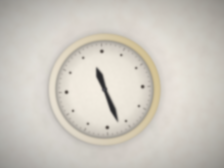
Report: 11:27
